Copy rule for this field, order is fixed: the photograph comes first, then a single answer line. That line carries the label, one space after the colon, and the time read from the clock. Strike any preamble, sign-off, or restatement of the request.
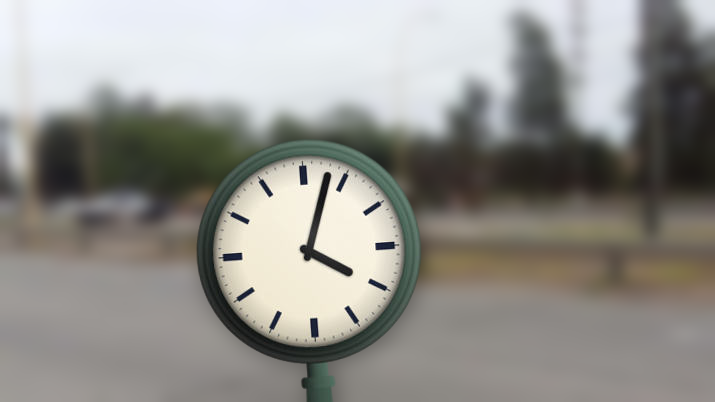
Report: 4:03
